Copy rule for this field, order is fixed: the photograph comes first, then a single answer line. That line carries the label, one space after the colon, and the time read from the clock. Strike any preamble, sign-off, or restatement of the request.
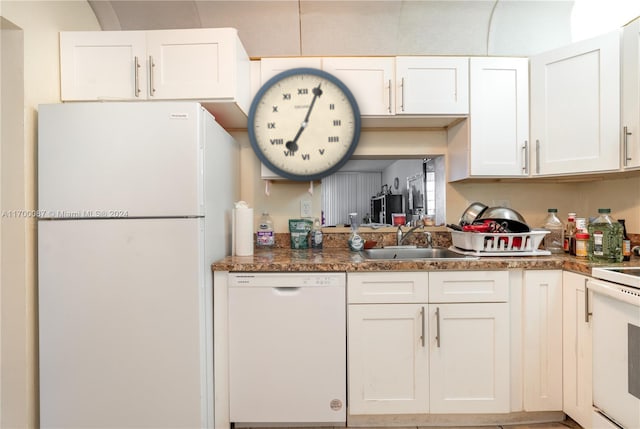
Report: 7:04
